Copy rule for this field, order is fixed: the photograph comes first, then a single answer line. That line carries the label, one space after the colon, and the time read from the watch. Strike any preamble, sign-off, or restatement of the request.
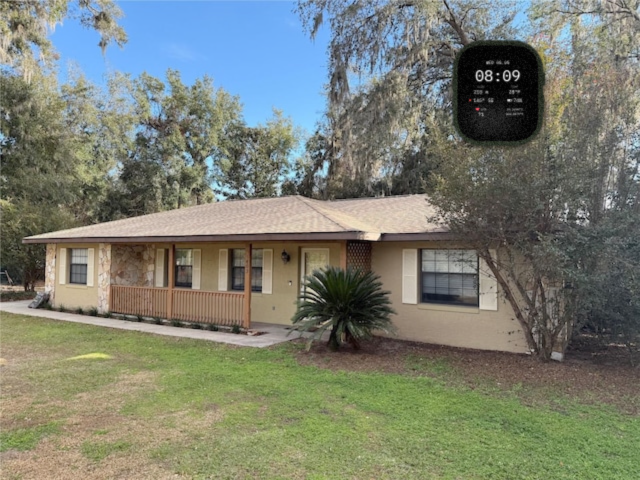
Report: 8:09
